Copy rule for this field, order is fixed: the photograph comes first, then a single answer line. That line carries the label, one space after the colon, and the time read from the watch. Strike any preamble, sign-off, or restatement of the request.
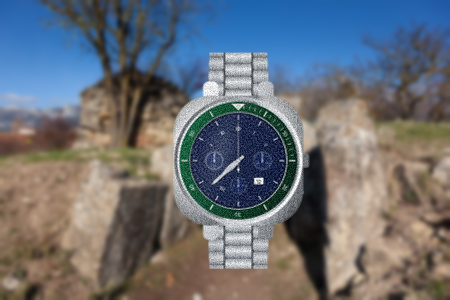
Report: 7:38
